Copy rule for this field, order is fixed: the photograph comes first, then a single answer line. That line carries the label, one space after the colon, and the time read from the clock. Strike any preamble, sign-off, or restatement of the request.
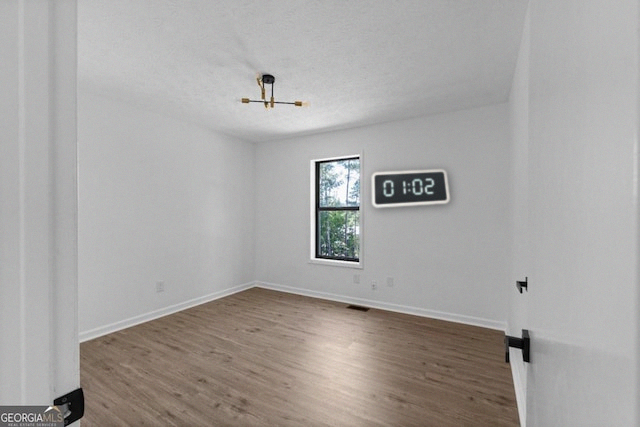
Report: 1:02
